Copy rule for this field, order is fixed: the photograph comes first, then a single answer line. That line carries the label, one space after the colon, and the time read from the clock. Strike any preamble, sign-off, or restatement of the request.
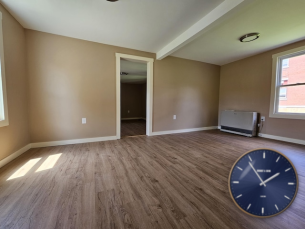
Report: 1:54
